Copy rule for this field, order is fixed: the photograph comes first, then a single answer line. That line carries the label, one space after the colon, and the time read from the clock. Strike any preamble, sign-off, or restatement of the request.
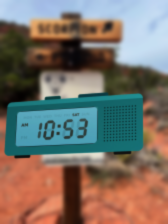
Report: 10:53
